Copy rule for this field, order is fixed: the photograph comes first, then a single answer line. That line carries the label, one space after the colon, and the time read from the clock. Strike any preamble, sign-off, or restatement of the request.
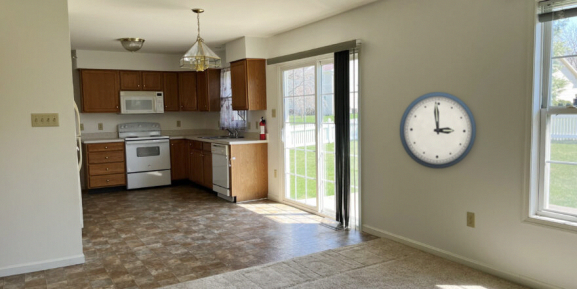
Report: 2:59
